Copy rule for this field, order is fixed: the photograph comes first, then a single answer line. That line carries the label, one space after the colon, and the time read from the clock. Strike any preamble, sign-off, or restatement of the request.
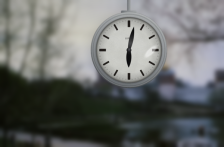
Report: 6:02
